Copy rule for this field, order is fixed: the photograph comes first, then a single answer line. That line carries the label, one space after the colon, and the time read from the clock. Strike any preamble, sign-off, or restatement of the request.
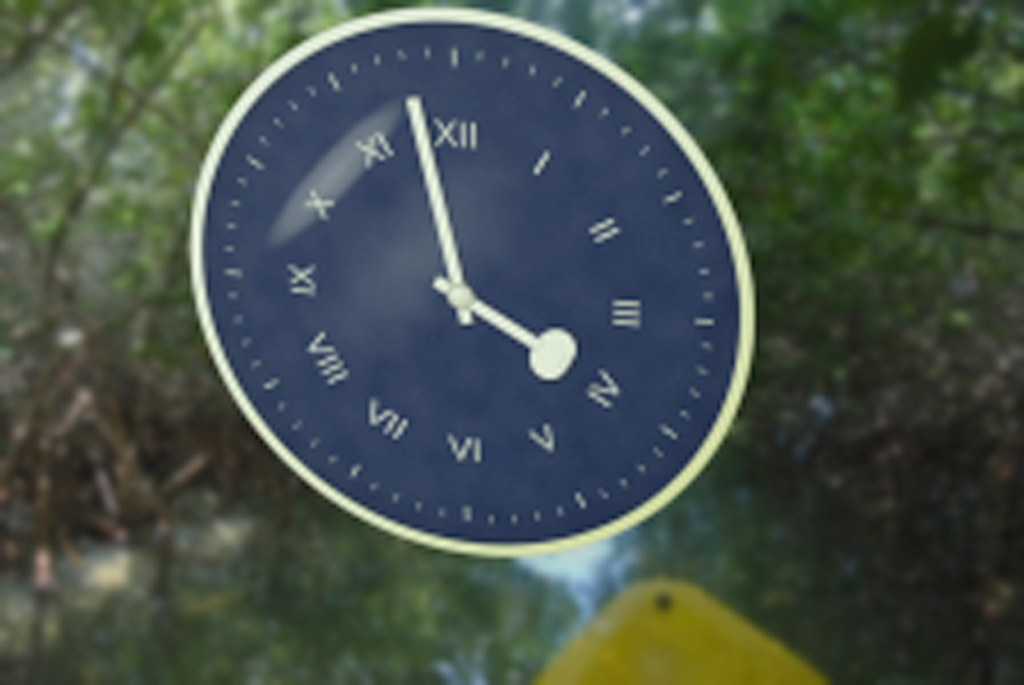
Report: 3:58
